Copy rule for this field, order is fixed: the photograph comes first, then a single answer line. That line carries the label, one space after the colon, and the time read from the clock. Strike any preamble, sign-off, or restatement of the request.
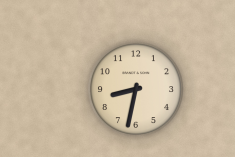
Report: 8:32
